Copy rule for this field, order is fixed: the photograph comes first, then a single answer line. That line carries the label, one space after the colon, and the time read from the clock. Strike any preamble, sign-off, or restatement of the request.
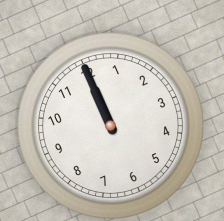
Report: 12:00
